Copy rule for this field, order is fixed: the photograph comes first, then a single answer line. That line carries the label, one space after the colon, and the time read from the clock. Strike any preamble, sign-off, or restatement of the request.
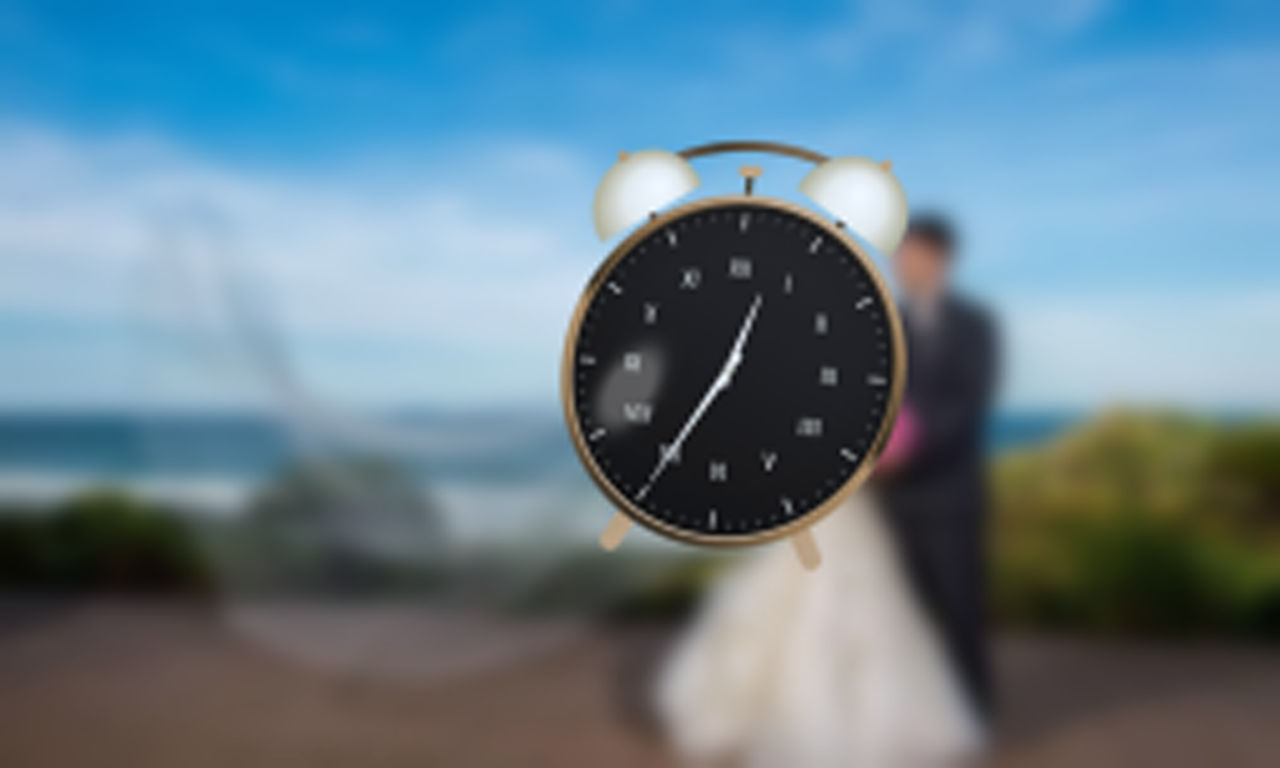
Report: 12:35
